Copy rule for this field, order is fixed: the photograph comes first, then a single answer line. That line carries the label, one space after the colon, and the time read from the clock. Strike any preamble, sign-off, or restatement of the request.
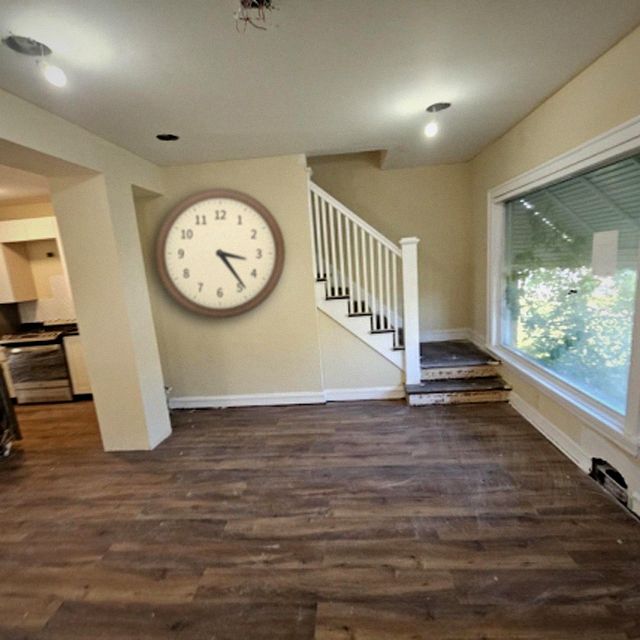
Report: 3:24
